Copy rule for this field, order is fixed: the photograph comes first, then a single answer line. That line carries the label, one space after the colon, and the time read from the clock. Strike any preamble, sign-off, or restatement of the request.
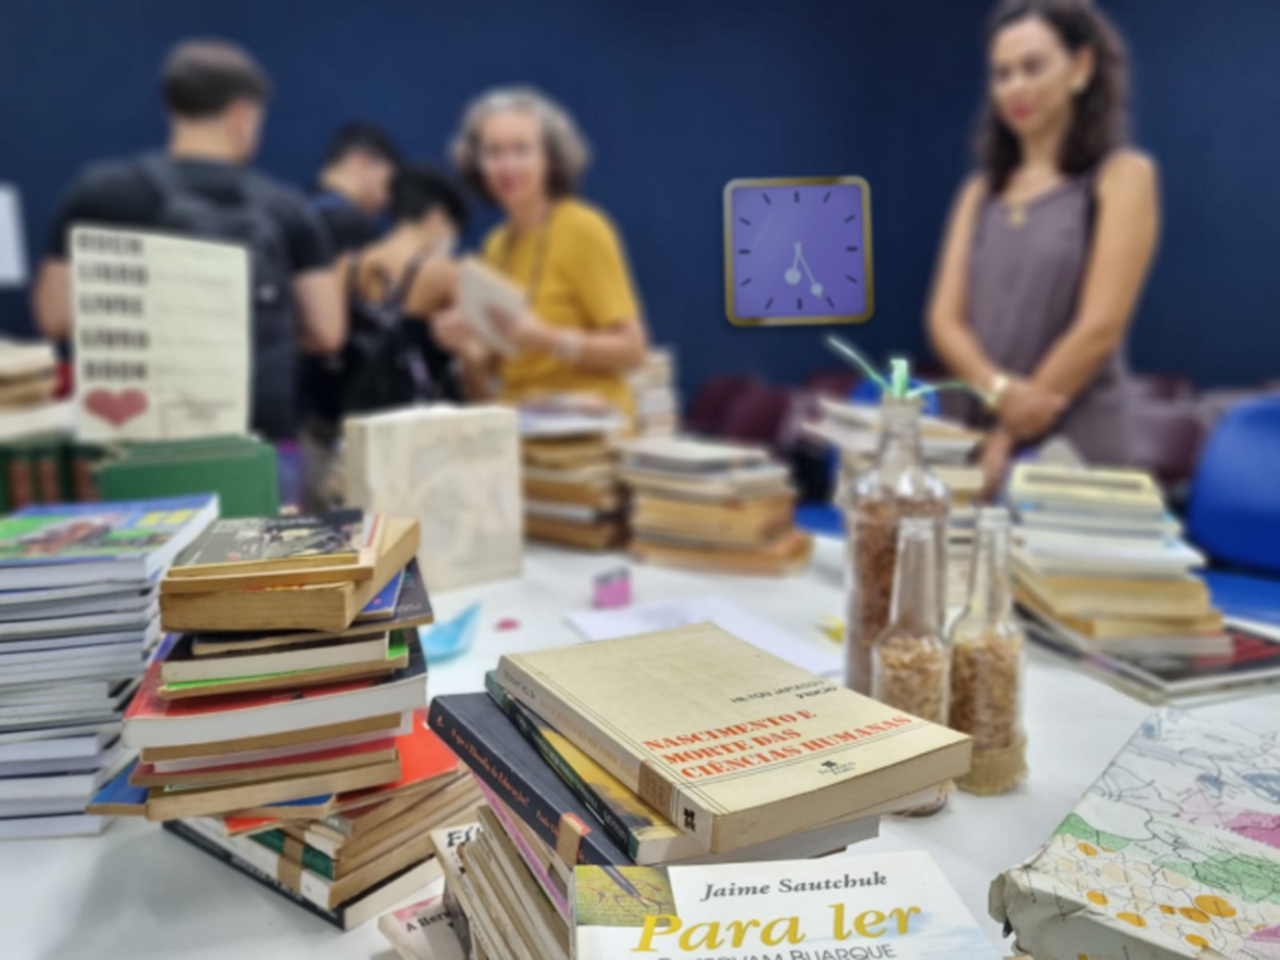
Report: 6:26
